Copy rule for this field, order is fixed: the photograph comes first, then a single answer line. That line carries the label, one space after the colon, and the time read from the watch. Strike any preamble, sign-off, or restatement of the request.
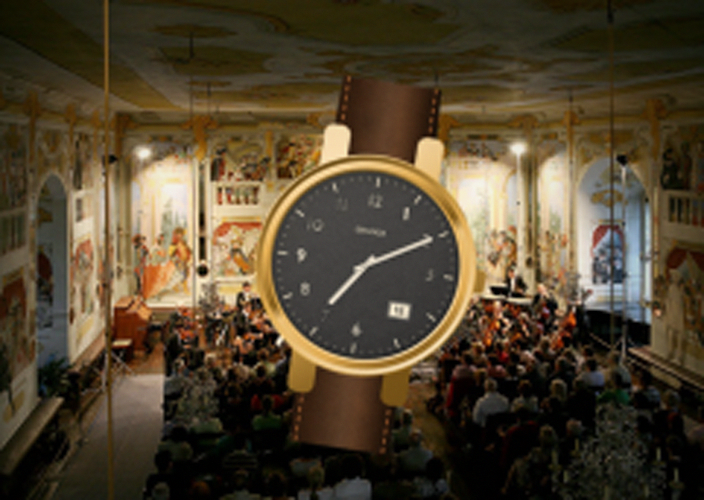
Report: 7:10
